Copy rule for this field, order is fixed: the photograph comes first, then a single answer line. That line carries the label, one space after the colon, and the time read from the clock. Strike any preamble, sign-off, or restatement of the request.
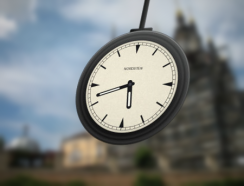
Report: 5:42
